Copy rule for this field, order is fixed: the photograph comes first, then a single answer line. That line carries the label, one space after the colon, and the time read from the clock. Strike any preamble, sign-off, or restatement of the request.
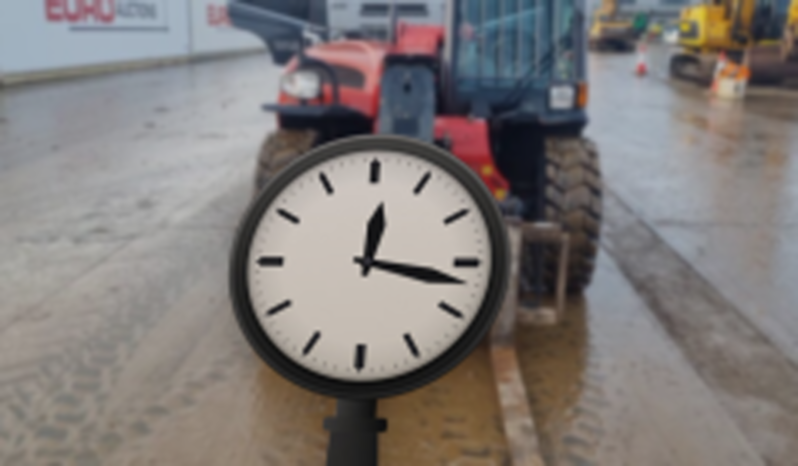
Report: 12:17
